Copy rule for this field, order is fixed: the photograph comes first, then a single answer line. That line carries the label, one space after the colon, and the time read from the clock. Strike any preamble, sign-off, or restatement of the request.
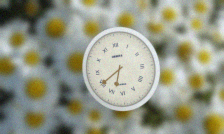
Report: 6:40
